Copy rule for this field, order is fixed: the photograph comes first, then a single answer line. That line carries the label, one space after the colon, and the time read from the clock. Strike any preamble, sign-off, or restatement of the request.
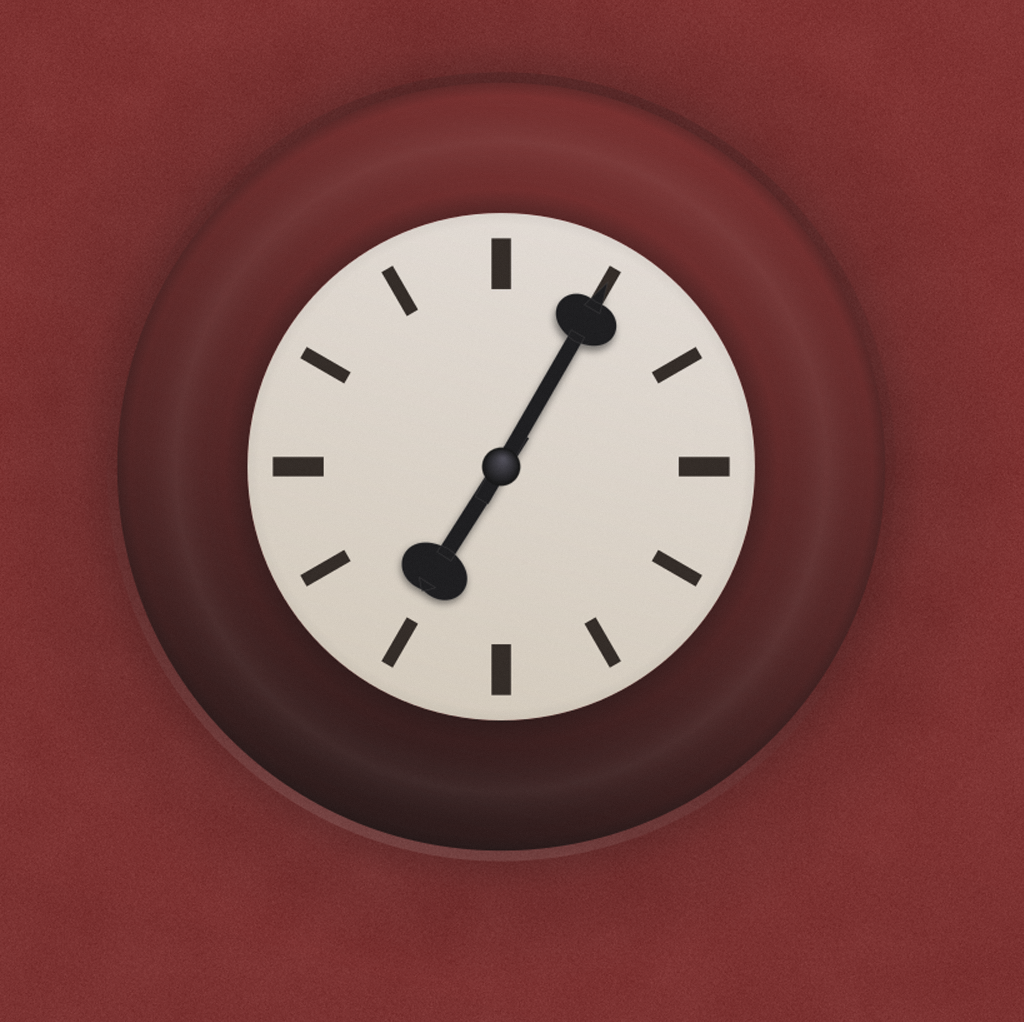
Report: 7:05
